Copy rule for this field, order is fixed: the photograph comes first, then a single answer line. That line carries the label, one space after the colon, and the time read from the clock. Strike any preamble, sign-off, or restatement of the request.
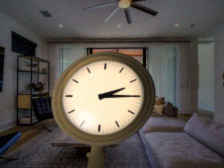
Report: 2:15
